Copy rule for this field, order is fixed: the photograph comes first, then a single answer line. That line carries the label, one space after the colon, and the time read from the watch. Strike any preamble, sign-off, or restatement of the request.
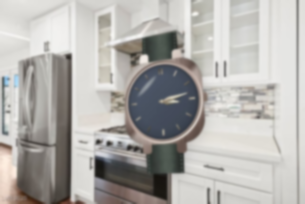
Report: 3:13
